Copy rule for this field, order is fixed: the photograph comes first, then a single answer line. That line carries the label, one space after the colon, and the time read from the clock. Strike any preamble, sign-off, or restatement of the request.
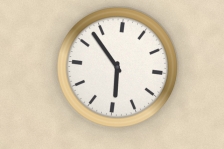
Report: 5:53
